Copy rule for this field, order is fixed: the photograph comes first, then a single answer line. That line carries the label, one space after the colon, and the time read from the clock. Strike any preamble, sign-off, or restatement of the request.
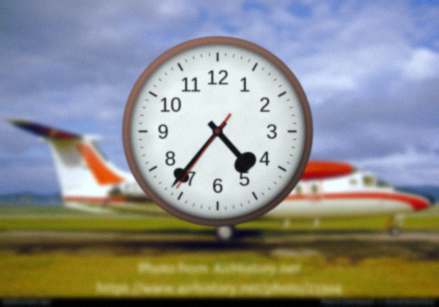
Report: 4:36:36
